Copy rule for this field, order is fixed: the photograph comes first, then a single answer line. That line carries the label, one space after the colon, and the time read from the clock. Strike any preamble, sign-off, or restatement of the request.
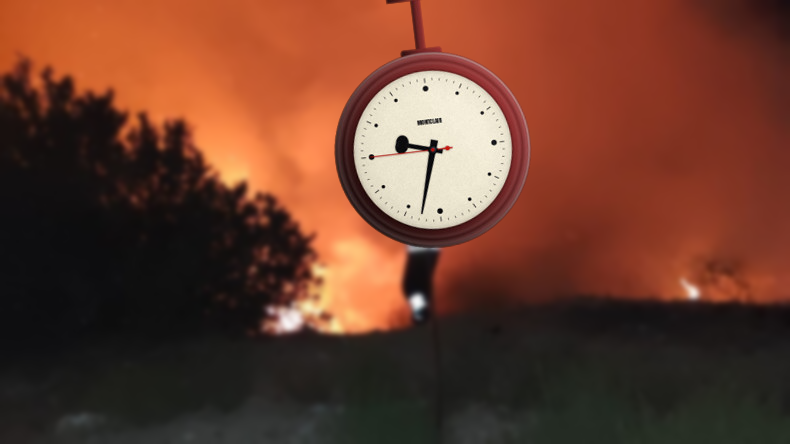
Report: 9:32:45
